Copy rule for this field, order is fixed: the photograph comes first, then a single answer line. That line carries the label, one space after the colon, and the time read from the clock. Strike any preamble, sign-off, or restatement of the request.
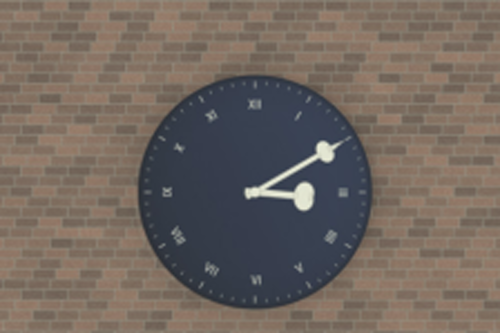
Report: 3:10
